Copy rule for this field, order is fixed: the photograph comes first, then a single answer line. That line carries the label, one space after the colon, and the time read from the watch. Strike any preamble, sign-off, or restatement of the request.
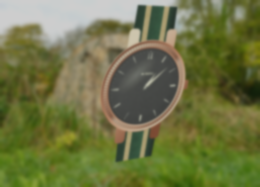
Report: 1:08
